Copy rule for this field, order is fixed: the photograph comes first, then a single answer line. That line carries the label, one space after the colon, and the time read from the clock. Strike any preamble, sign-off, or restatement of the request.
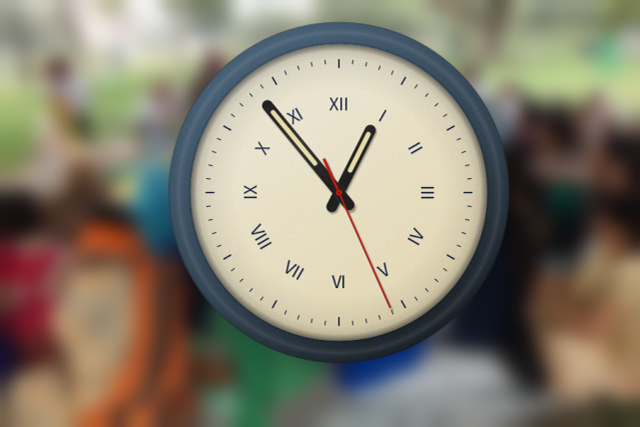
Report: 12:53:26
